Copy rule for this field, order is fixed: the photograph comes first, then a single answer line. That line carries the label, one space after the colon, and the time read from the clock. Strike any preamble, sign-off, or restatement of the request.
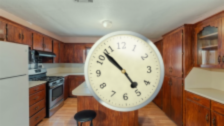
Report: 4:53
